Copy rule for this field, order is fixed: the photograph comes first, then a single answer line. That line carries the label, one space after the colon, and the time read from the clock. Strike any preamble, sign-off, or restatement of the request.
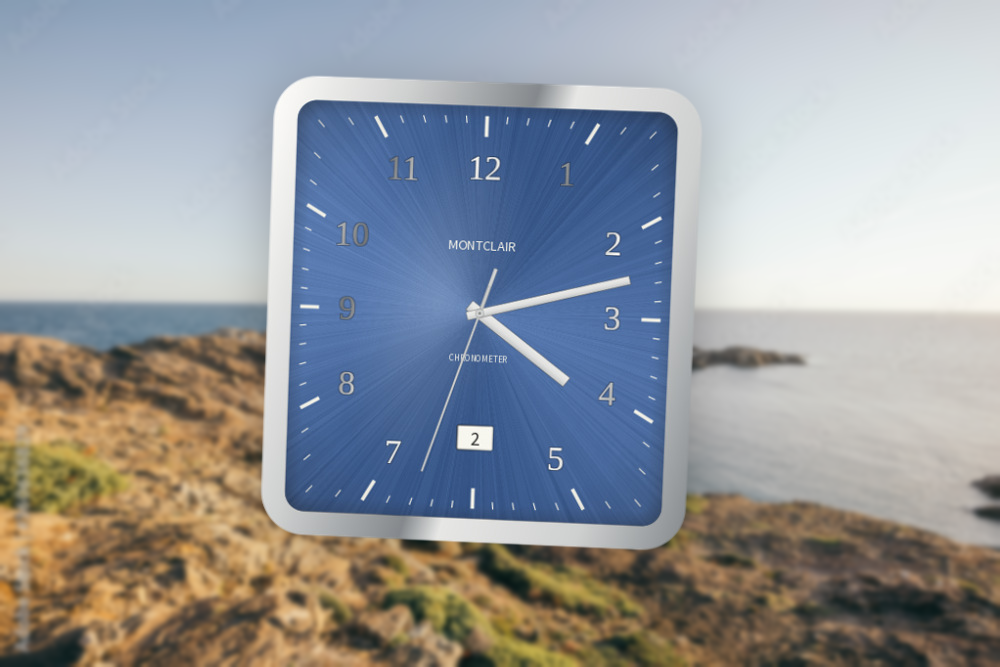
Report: 4:12:33
